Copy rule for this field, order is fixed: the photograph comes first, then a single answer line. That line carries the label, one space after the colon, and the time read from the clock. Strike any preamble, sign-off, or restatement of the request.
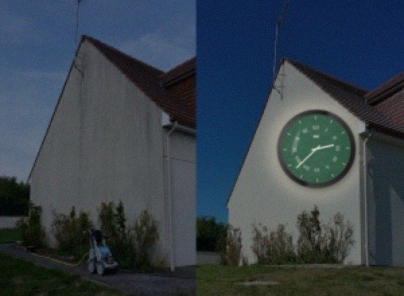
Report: 2:38
